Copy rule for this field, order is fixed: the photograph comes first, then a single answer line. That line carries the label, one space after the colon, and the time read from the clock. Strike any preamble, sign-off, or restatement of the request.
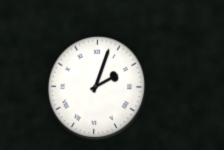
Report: 2:03
